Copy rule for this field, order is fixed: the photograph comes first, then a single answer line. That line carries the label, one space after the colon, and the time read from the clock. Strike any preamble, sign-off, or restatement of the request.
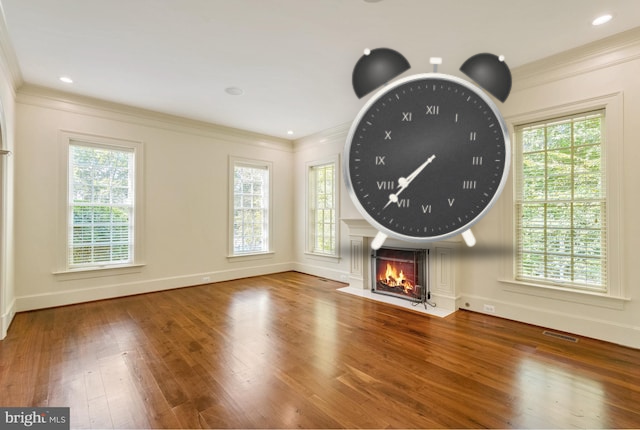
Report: 7:37
